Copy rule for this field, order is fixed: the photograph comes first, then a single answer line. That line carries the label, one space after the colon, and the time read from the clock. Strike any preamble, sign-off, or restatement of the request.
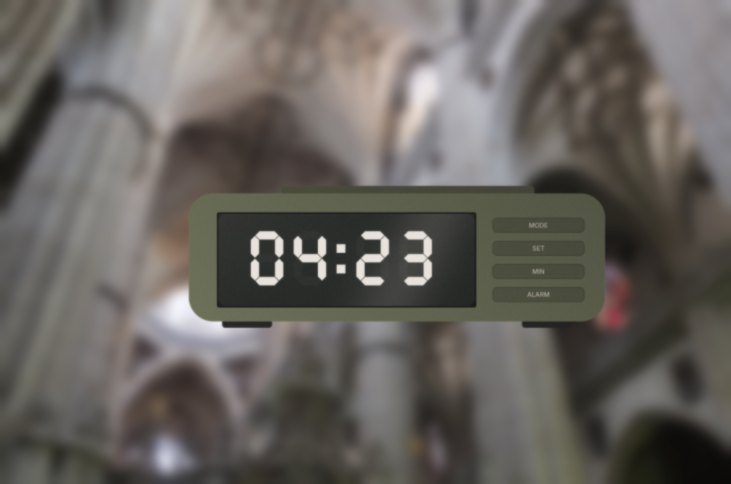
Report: 4:23
